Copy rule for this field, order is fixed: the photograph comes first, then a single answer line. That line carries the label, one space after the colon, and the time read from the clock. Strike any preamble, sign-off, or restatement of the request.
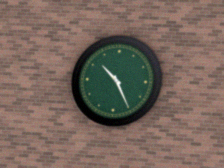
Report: 10:25
